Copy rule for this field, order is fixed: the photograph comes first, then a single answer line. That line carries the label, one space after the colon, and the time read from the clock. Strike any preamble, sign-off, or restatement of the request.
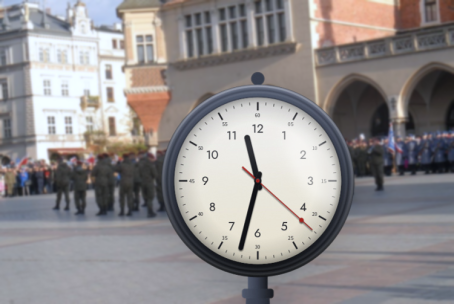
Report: 11:32:22
